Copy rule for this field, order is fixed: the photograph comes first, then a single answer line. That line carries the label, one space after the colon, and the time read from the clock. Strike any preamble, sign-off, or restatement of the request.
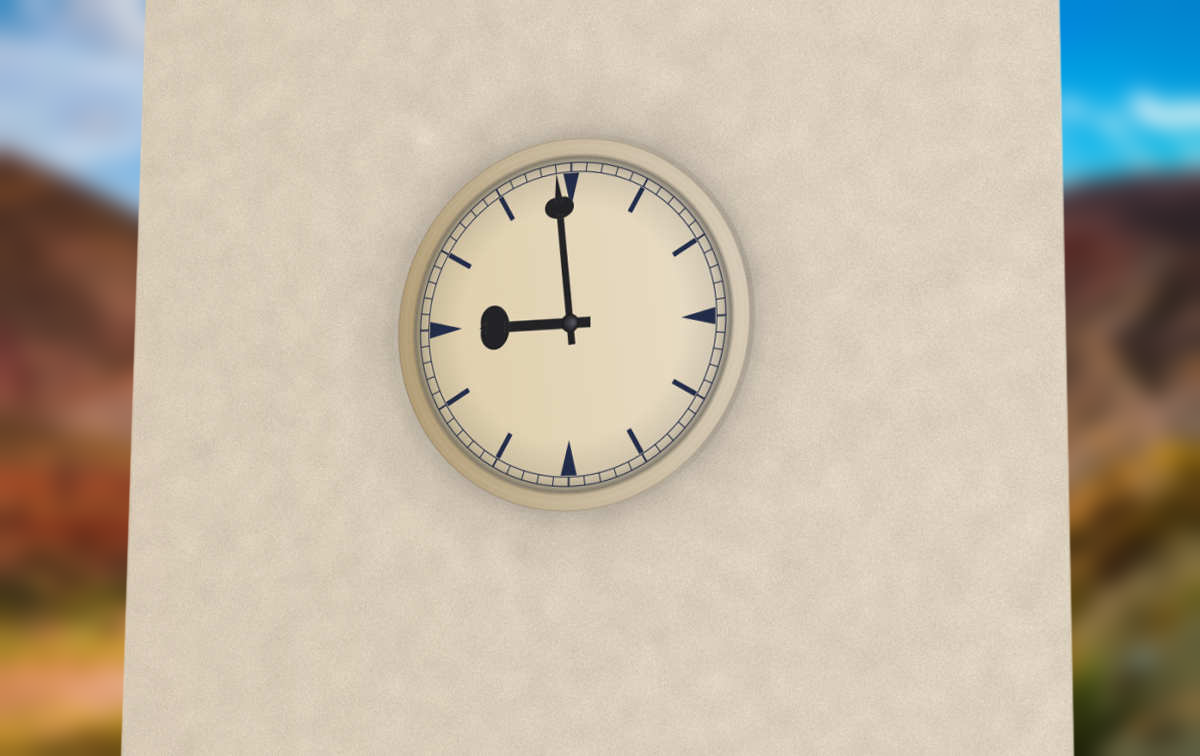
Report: 8:59
